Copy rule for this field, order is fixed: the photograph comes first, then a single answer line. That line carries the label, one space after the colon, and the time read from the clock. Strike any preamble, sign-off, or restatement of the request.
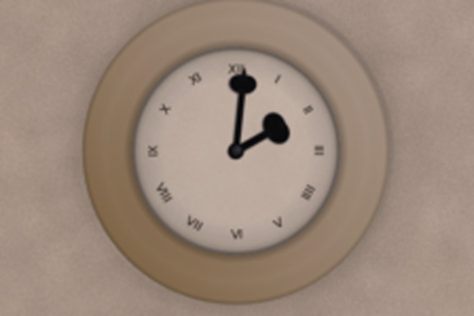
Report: 2:01
